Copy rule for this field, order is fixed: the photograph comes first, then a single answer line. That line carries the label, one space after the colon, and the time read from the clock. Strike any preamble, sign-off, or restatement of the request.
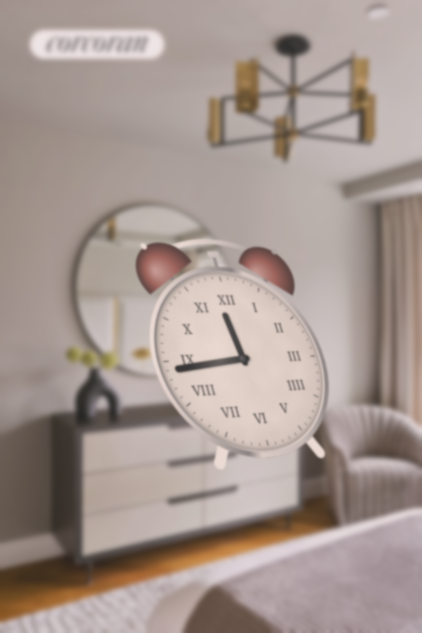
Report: 11:44
